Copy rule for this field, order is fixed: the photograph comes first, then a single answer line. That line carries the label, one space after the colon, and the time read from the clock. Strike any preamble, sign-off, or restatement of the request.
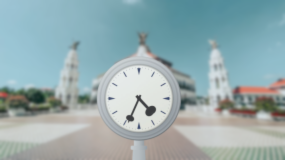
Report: 4:34
